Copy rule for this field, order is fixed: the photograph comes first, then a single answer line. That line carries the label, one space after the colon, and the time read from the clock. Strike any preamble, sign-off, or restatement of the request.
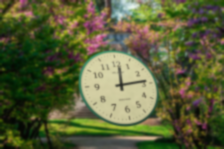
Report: 12:14
